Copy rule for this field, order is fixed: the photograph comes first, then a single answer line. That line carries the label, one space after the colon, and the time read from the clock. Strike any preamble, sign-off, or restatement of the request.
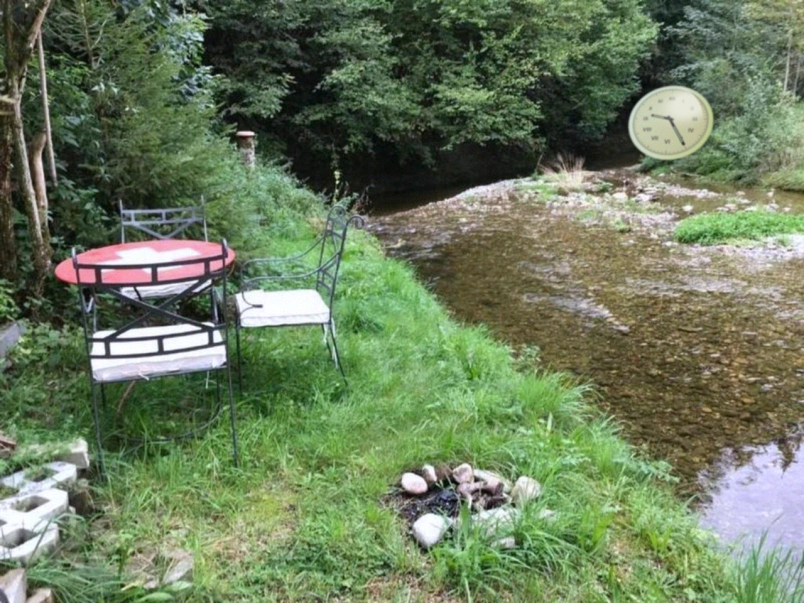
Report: 9:25
